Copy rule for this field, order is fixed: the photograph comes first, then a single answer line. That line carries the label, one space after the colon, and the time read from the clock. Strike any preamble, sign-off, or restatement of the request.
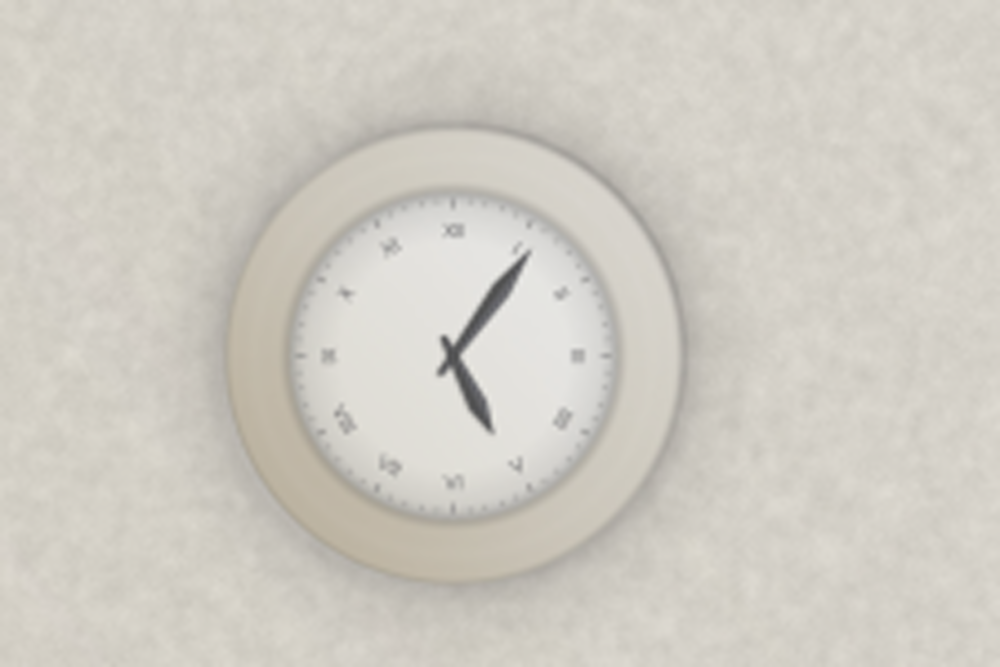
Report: 5:06
